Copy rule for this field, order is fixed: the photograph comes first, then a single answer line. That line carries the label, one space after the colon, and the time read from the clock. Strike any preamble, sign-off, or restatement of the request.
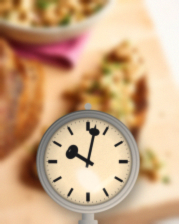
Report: 10:02
